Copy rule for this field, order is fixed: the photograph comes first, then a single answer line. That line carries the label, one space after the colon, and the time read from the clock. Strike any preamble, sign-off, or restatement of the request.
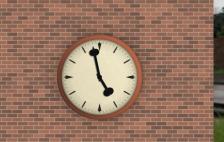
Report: 4:58
